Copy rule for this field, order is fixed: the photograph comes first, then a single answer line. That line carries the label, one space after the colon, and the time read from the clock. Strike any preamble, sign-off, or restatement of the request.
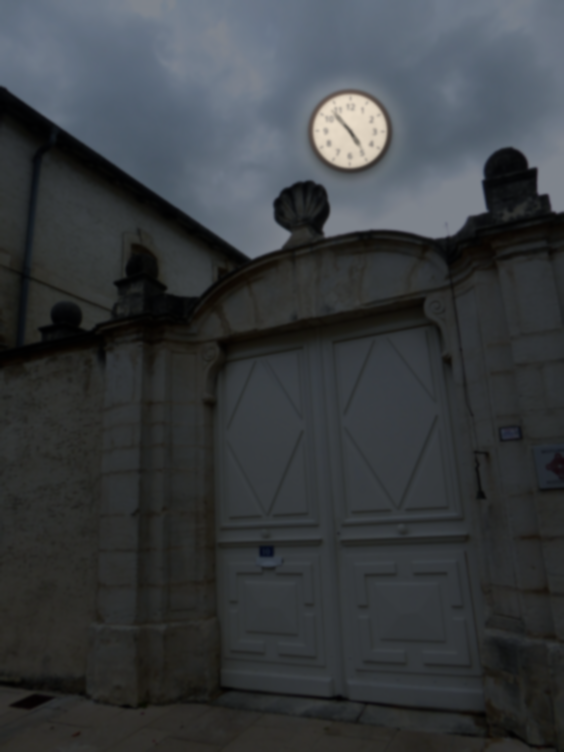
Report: 4:53
